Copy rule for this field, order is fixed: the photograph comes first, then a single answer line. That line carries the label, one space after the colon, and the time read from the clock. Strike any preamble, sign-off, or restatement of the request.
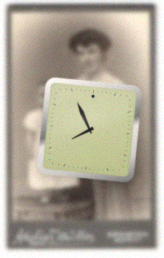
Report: 7:55
